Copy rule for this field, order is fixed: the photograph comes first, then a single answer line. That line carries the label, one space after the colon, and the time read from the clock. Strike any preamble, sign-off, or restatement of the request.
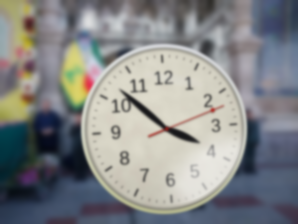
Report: 3:52:12
